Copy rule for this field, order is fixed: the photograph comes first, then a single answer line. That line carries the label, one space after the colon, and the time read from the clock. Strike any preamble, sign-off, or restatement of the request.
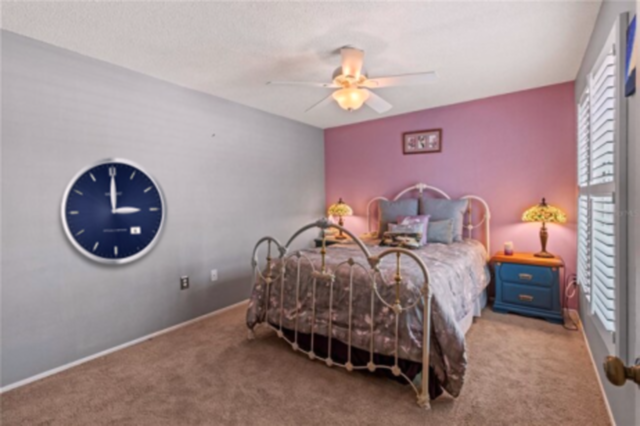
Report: 3:00
